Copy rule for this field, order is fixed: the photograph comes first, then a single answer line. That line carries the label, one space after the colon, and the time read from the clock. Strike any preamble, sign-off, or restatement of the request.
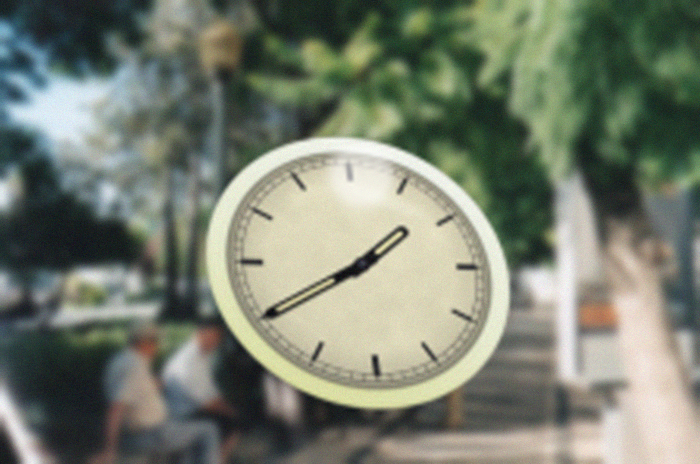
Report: 1:40
